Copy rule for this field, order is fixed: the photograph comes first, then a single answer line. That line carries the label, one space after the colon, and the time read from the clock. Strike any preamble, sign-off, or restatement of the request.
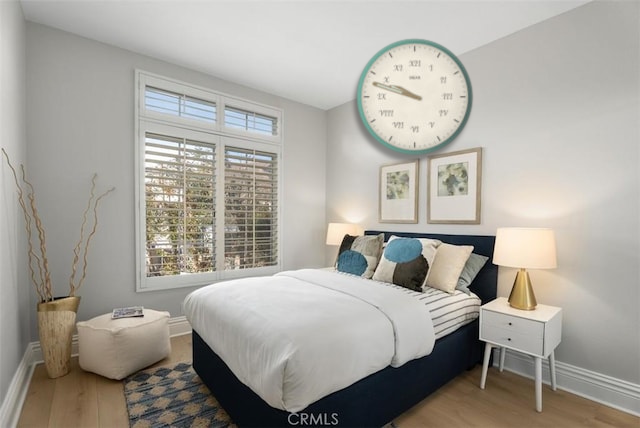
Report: 9:48
